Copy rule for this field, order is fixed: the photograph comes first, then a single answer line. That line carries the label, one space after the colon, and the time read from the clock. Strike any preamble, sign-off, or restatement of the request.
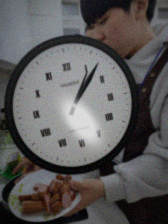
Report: 1:07
